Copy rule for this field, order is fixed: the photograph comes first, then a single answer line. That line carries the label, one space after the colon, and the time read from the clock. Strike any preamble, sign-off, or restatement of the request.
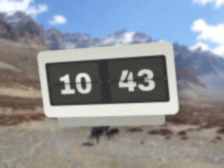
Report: 10:43
